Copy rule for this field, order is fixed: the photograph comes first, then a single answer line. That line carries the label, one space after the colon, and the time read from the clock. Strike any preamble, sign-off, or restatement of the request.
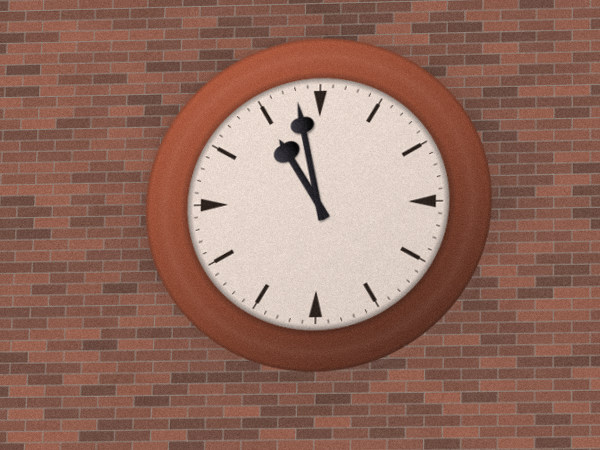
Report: 10:58
